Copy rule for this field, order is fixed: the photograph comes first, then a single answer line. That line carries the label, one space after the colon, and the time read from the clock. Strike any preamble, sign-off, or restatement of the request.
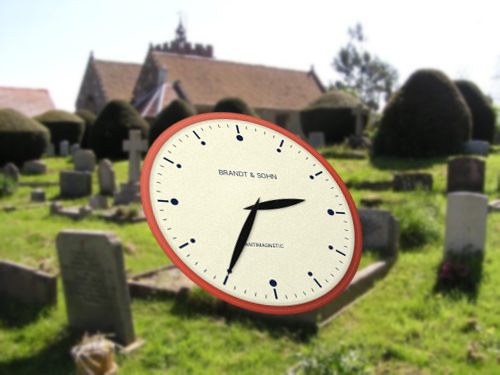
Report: 2:35
